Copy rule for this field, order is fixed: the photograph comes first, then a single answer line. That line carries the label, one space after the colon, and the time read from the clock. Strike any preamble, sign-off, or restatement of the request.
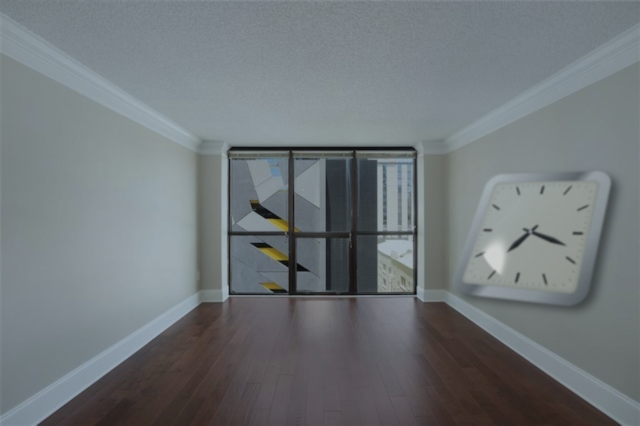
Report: 7:18
